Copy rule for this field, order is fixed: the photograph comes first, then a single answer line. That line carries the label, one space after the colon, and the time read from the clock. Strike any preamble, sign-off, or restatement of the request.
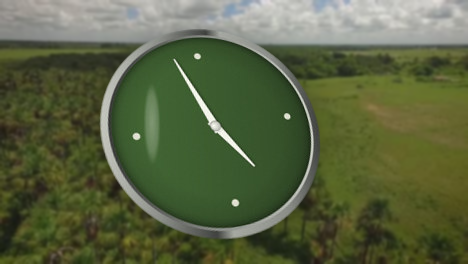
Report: 4:57
